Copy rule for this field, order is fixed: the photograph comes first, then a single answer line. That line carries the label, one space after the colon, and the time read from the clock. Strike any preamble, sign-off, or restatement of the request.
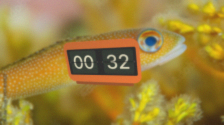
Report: 0:32
